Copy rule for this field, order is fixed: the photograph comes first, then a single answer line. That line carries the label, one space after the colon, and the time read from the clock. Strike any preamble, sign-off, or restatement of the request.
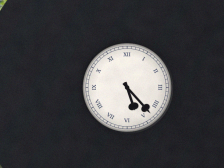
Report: 5:23
